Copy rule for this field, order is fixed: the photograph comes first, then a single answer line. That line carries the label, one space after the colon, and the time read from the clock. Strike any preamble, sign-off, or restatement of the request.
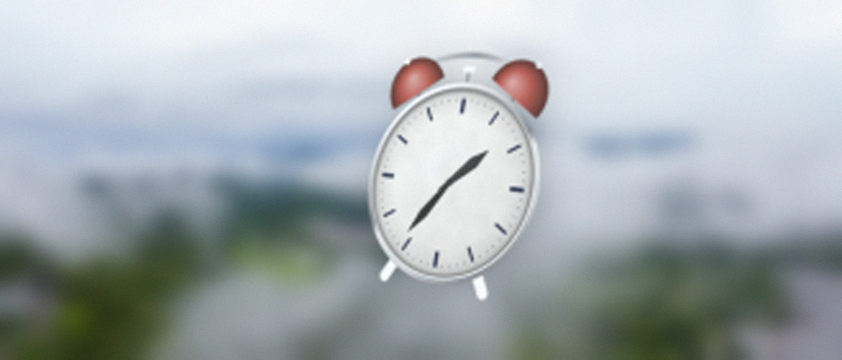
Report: 1:36
